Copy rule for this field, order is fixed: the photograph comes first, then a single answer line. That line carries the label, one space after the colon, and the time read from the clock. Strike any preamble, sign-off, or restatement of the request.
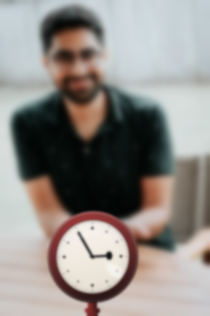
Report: 2:55
